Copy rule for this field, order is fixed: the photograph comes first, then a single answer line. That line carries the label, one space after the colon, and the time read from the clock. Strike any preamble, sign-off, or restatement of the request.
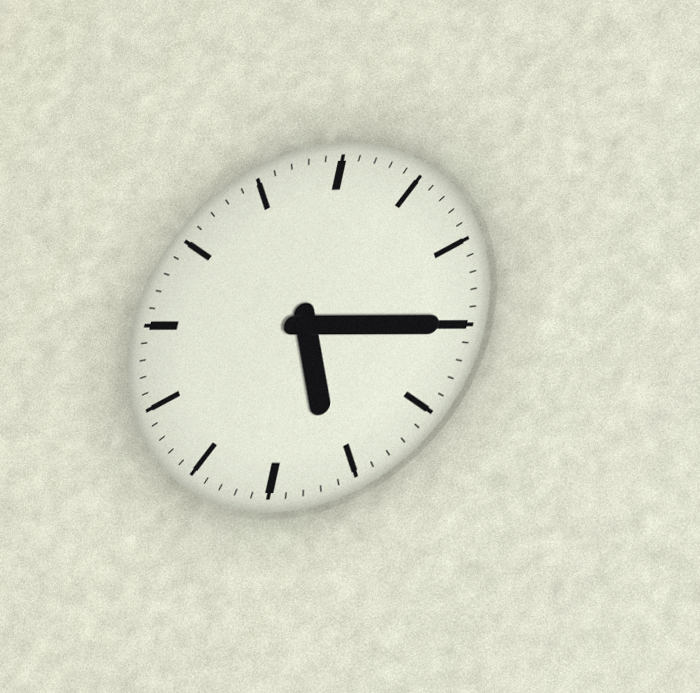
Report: 5:15
